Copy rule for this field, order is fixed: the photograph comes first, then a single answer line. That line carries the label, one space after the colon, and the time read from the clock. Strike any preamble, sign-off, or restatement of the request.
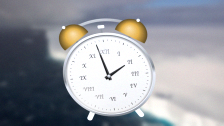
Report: 1:58
